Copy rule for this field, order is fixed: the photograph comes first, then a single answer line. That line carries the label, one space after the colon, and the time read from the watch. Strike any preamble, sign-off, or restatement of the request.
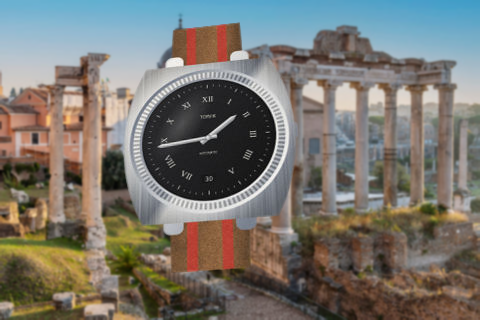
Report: 1:44
